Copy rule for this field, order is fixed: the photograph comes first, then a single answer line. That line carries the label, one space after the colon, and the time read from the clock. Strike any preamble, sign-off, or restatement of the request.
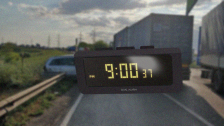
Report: 9:00:37
